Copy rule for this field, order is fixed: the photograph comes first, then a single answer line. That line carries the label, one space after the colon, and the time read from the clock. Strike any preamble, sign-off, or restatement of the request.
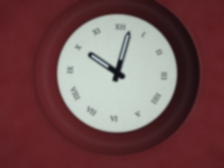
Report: 10:02
